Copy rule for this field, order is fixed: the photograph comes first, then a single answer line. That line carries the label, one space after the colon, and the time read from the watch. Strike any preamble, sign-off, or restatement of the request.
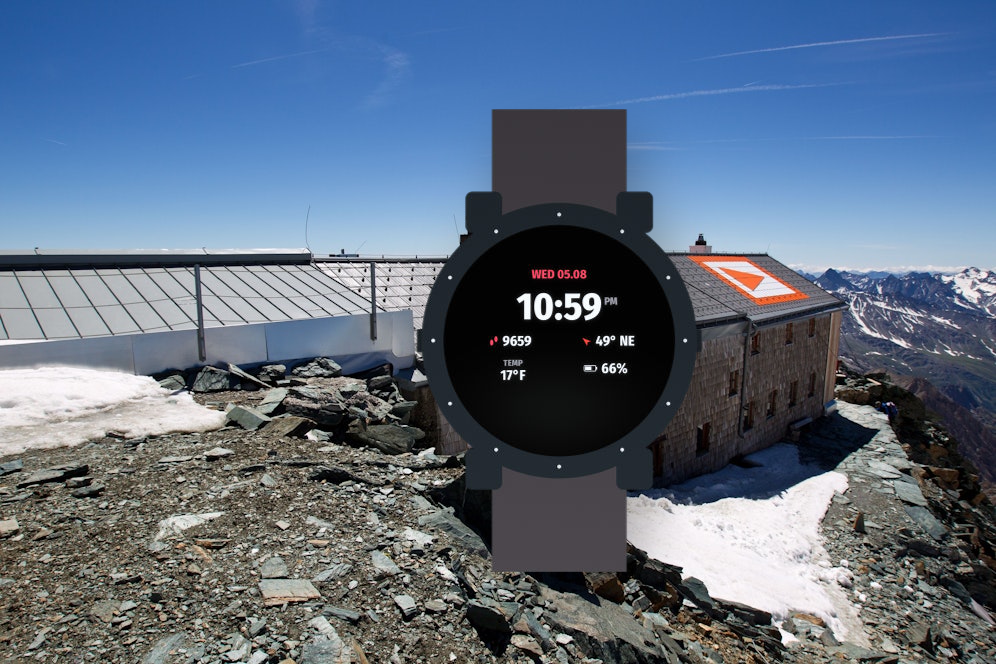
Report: 10:59
